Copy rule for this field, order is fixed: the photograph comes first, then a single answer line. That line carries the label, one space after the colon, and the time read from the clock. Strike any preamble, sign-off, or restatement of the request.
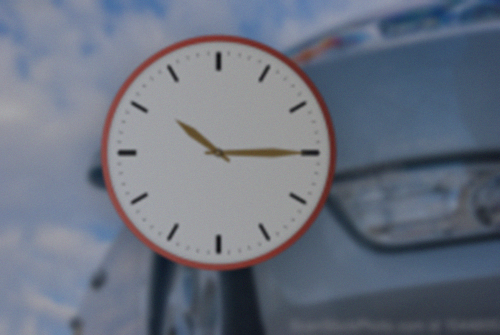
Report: 10:15
